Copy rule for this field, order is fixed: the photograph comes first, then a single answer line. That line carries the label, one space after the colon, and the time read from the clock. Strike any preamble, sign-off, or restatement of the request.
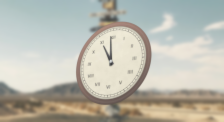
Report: 10:59
